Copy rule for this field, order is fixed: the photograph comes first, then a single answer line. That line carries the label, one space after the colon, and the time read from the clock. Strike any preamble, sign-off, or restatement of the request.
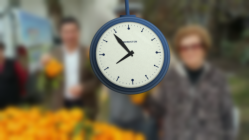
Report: 7:54
